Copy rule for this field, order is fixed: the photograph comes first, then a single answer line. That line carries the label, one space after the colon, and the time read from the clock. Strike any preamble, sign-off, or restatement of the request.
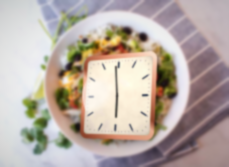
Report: 5:59
